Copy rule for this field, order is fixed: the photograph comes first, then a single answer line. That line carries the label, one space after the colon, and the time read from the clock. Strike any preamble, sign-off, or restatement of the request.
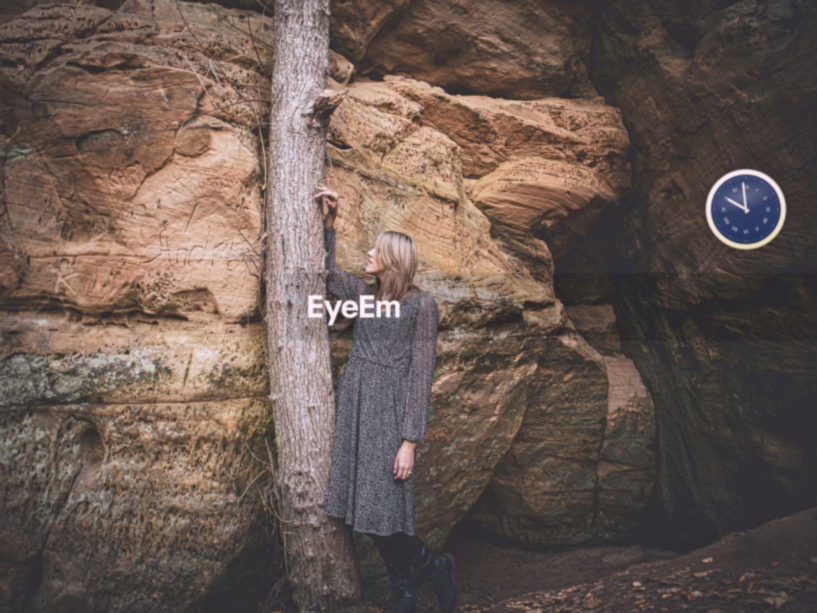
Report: 9:59
